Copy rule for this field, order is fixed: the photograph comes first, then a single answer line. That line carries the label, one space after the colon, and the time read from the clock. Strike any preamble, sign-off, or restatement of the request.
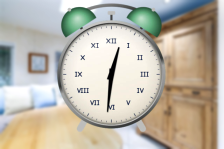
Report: 12:31
